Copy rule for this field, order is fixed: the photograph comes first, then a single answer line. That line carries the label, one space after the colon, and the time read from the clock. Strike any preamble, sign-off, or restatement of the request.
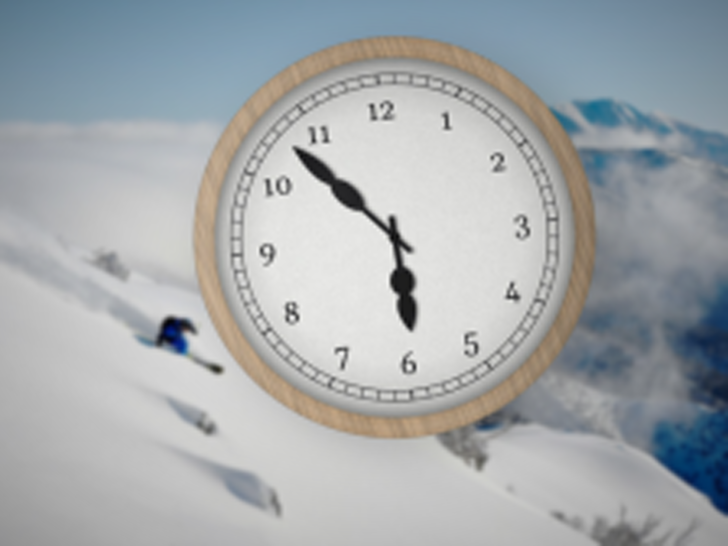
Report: 5:53
